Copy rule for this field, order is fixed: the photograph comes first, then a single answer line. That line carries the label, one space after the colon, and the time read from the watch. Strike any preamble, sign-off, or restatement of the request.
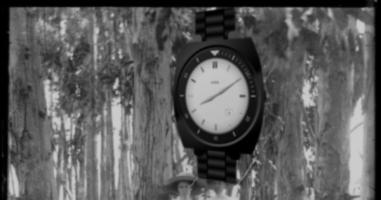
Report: 8:10
